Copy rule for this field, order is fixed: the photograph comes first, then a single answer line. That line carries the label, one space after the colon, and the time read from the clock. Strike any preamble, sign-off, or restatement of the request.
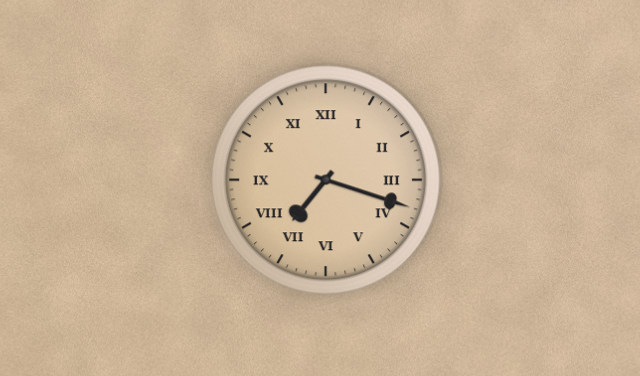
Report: 7:18
